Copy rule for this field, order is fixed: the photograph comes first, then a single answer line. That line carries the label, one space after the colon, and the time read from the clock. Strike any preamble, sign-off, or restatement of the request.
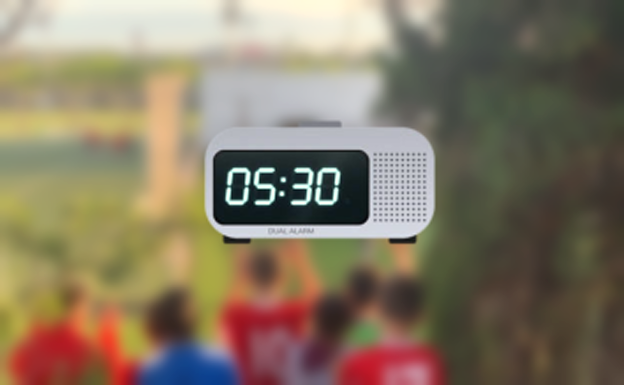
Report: 5:30
